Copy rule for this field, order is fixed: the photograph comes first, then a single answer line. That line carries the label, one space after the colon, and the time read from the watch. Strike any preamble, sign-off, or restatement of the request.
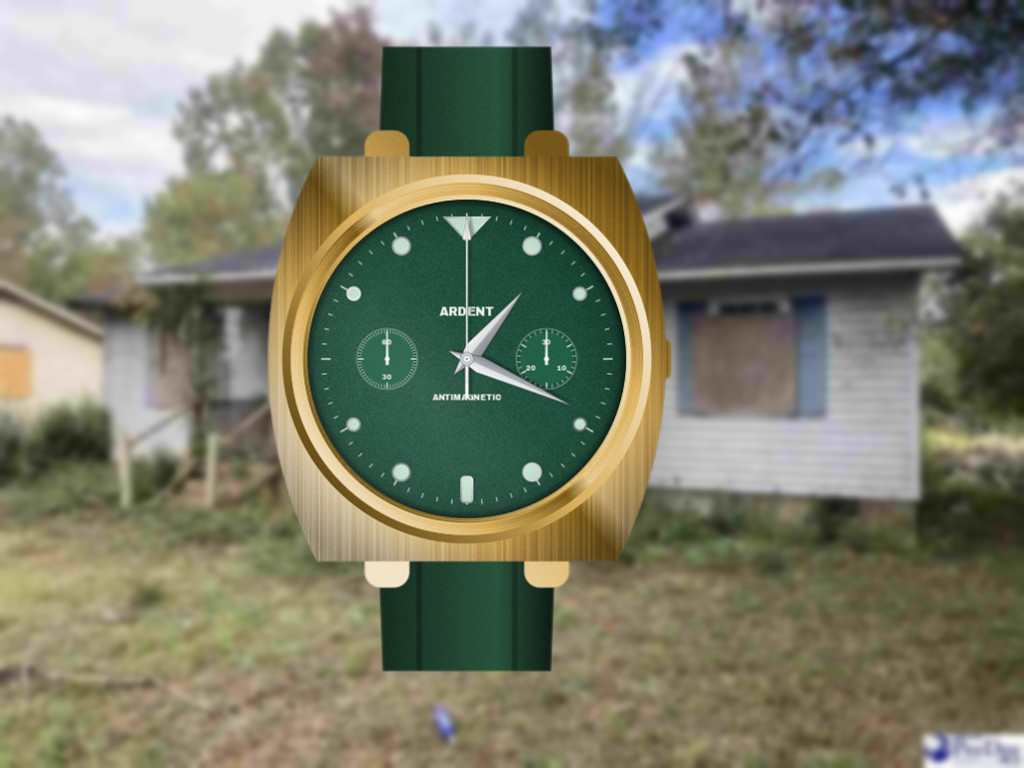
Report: 1:19
